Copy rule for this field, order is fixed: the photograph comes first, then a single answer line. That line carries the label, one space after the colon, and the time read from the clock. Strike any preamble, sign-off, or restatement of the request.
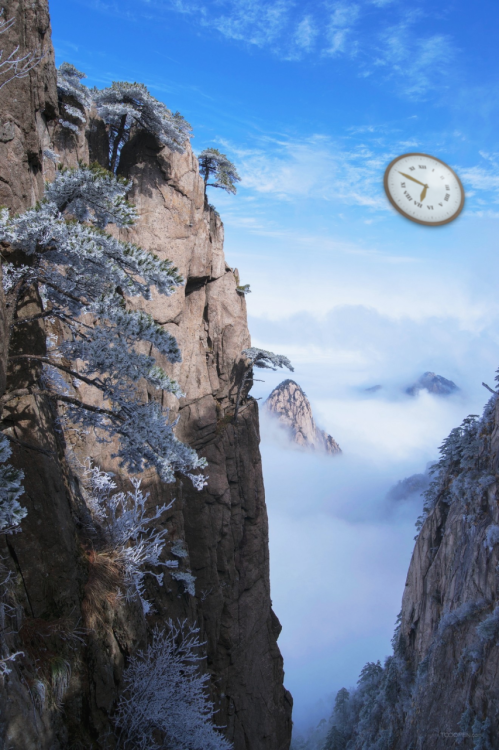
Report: 6:50
